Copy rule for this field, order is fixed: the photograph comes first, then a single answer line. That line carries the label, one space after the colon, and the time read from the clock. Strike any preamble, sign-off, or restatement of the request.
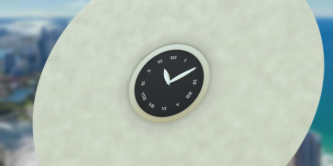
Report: 11:10
